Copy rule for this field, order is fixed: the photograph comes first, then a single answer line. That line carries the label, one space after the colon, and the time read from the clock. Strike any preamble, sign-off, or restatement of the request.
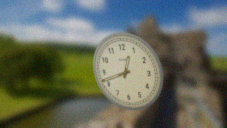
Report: 12:42
